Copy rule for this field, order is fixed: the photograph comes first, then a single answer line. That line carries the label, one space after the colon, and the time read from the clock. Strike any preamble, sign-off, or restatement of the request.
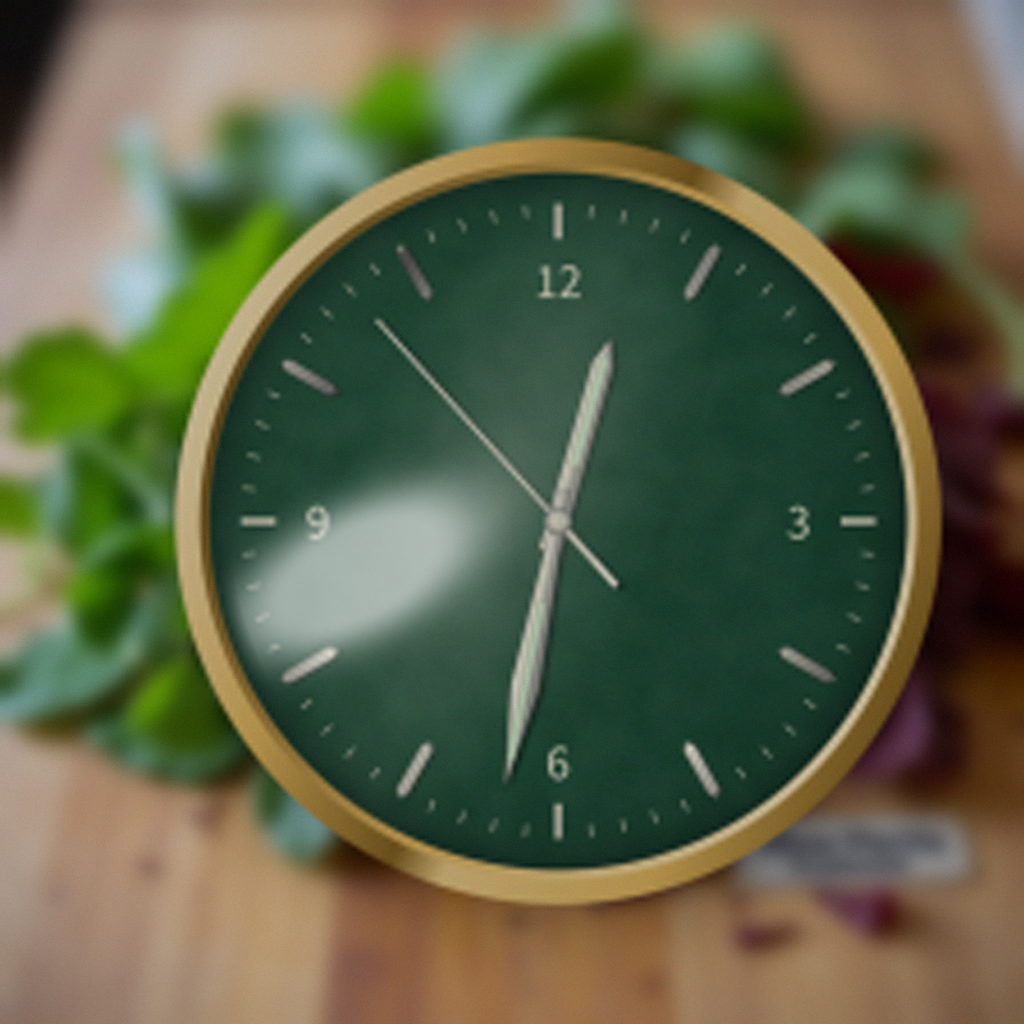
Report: 12:31:53
